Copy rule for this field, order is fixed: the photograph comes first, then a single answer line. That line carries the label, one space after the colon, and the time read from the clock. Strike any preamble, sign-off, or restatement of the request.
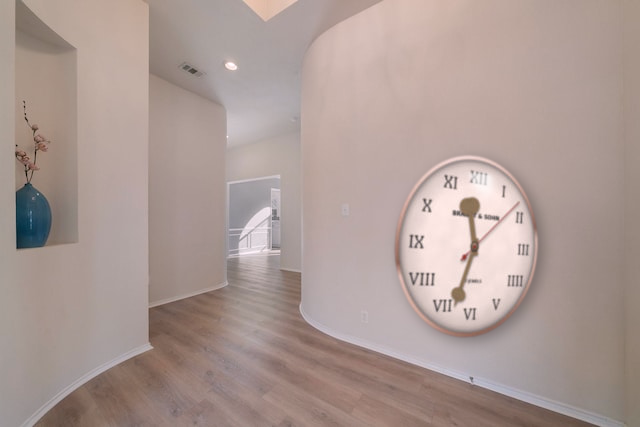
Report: 11:33:08
